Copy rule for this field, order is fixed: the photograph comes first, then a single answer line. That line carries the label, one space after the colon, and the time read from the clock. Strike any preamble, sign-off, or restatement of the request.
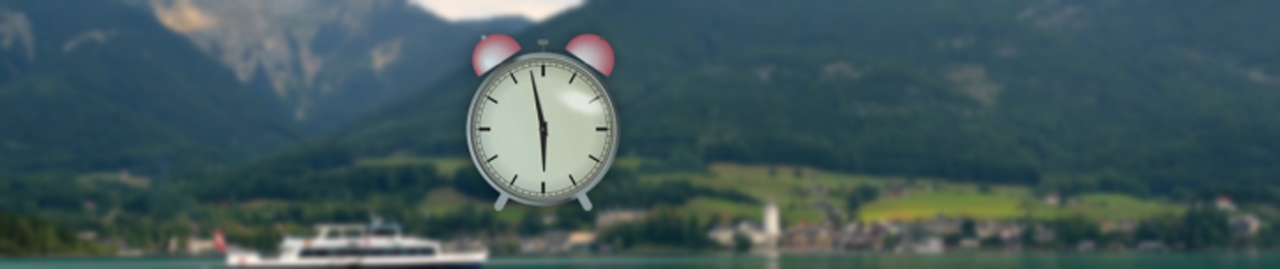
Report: 5:58
